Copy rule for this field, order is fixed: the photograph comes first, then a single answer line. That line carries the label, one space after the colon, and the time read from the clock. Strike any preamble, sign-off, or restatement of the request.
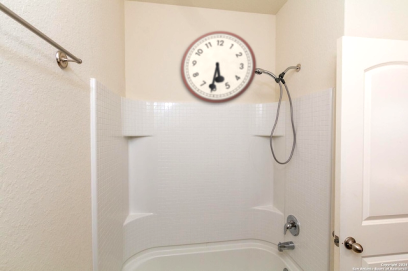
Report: 5:31
